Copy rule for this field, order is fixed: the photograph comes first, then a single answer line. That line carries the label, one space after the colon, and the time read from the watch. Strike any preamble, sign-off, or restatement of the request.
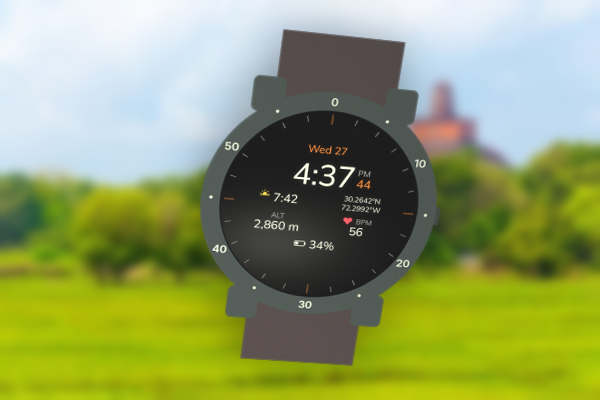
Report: 4:37:44
